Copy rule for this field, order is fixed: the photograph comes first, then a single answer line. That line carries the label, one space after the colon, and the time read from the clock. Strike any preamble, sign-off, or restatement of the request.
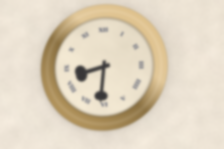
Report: 8:31
